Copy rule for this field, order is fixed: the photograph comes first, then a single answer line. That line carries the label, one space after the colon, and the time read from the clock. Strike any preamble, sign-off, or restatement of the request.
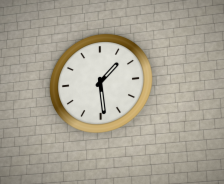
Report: 1:29
